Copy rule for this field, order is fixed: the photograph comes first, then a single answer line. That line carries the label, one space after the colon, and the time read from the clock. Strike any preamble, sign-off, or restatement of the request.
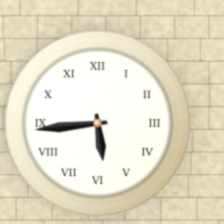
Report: 5:44
